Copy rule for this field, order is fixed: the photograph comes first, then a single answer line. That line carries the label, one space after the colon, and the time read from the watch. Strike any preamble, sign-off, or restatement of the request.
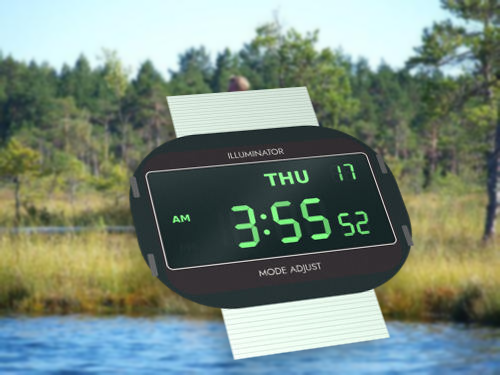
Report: 3:55:52
